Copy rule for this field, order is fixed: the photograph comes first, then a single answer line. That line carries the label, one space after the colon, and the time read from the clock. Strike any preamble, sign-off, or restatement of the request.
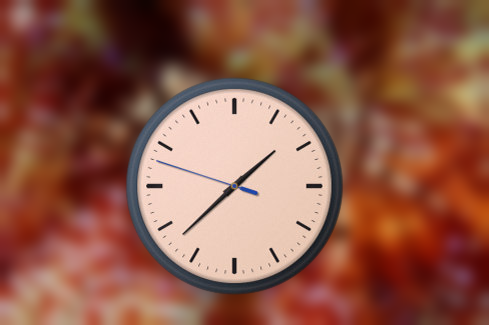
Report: 1:37:48
